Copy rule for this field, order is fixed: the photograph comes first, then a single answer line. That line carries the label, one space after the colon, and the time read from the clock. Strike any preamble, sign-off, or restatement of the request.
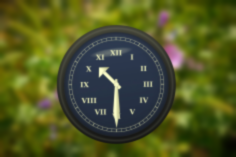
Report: 10:30
